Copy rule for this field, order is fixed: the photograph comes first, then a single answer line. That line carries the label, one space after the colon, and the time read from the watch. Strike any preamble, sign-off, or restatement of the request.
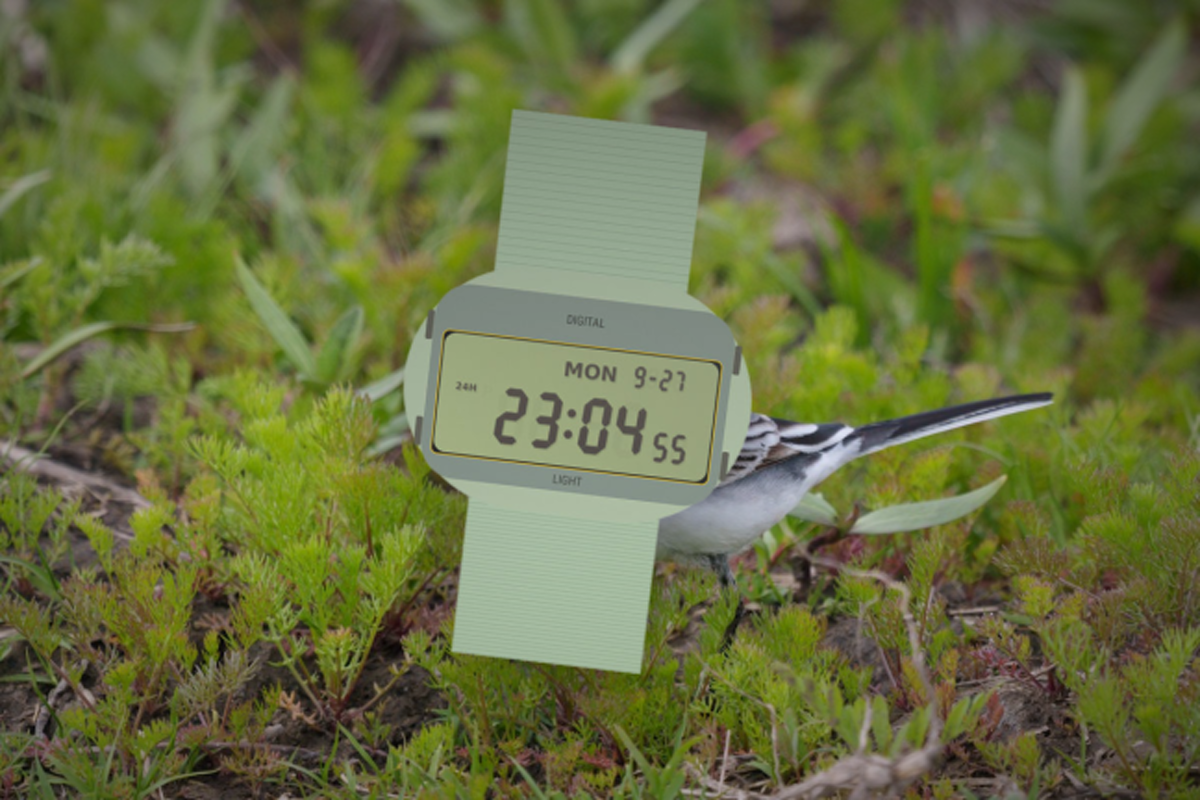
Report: 23:04:55
